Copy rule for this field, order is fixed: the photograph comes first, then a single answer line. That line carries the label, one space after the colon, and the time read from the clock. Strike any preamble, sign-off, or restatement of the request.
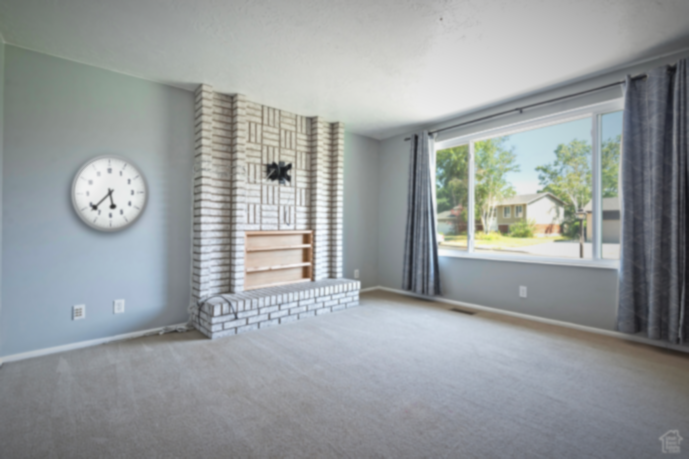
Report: 5:38
